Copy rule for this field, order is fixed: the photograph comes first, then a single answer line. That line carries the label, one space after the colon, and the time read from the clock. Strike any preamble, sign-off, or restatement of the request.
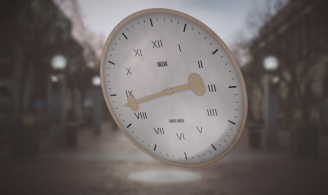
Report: 2:43
